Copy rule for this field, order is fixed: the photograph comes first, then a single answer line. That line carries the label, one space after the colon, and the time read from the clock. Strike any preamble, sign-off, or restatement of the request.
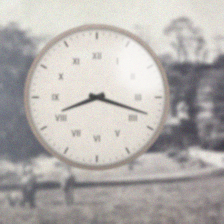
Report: 8:18
